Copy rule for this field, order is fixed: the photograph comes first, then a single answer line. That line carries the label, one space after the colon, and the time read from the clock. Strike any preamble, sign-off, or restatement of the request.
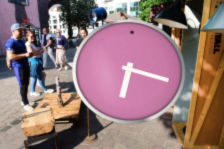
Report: 6:17
